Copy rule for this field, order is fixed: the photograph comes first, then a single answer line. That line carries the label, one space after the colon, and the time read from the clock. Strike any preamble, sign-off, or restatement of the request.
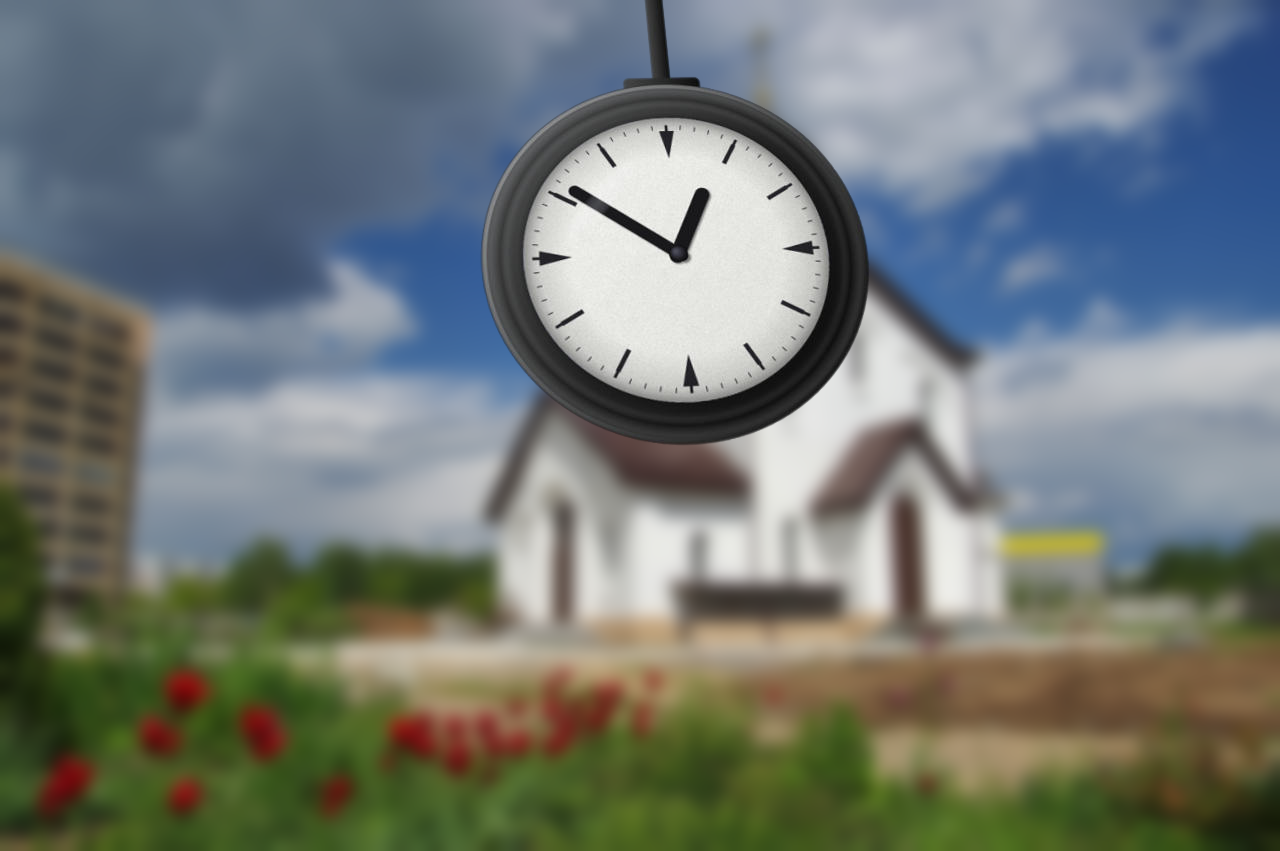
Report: 12:51
